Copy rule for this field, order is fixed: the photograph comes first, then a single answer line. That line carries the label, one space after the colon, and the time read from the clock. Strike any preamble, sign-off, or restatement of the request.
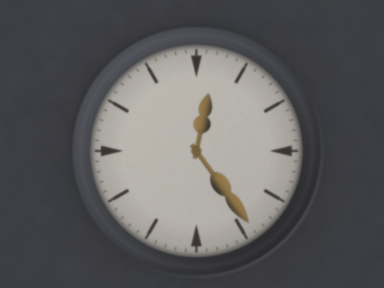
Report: 12:24
